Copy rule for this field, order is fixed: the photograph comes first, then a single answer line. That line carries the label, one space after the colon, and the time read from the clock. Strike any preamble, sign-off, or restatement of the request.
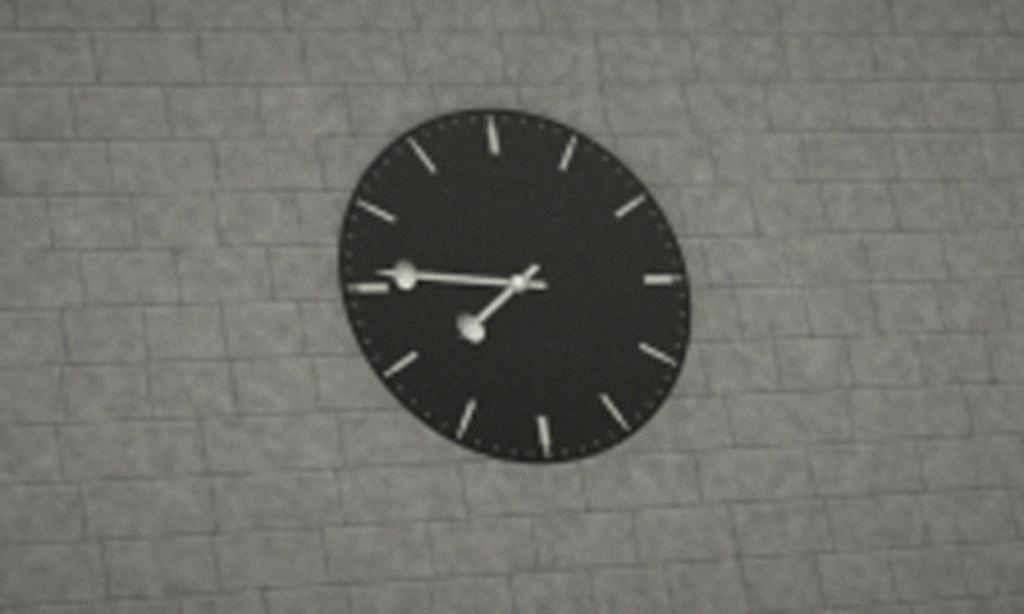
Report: 7:46
